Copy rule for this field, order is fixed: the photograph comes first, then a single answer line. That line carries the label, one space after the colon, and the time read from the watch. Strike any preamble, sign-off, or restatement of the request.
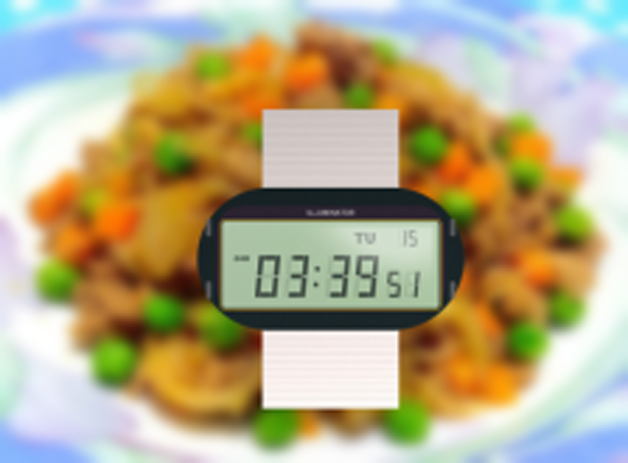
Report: 3:39:51
